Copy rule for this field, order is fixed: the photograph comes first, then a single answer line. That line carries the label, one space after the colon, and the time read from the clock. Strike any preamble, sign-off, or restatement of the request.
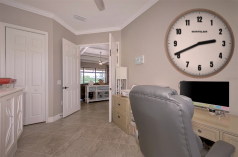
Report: 2:41
